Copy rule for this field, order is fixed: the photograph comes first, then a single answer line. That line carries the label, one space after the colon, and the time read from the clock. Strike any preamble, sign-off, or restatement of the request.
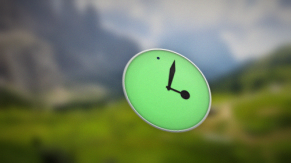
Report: 4:05
